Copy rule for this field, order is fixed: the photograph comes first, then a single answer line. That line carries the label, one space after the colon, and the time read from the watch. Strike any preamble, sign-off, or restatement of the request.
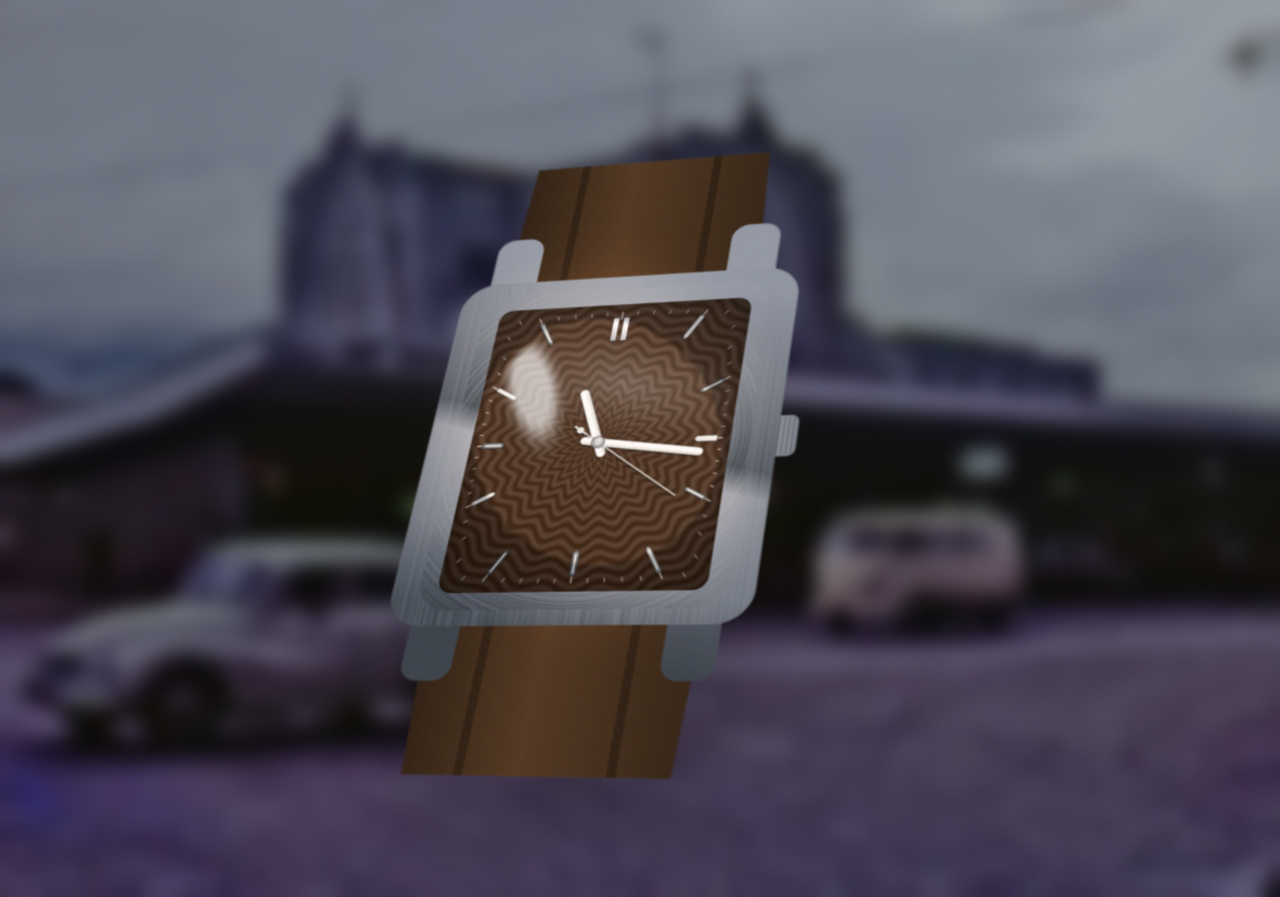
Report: 11:16:21
